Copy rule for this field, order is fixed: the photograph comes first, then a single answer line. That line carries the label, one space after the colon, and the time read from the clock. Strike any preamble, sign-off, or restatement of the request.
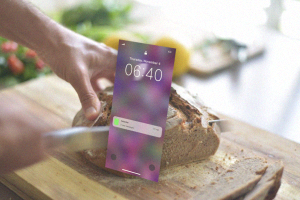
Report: 6:40
